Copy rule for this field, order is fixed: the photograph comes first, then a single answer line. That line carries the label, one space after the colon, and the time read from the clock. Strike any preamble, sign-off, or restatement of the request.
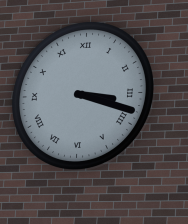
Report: 3:18
